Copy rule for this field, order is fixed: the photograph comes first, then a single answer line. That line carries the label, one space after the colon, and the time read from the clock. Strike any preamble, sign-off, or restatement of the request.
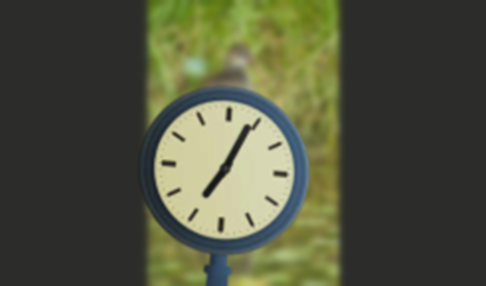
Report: 7:04
